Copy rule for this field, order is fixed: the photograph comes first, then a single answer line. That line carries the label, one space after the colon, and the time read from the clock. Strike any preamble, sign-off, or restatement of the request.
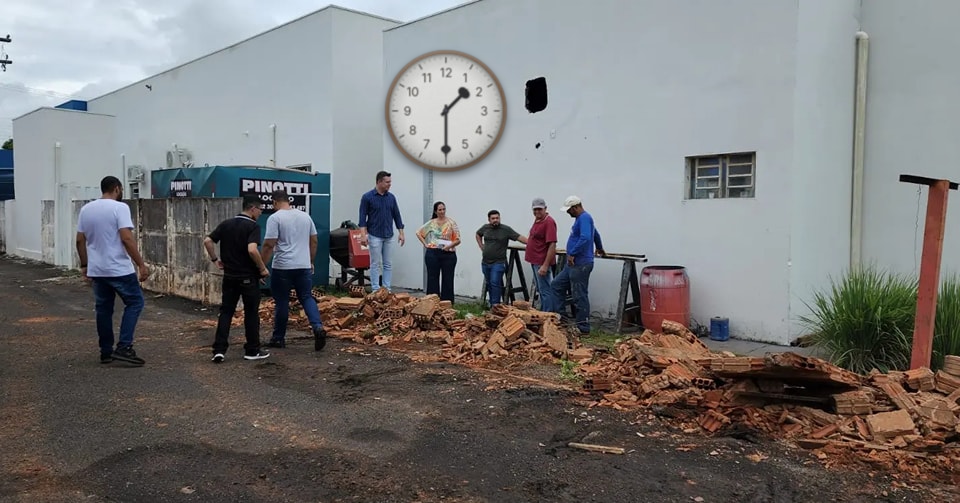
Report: 1:30
